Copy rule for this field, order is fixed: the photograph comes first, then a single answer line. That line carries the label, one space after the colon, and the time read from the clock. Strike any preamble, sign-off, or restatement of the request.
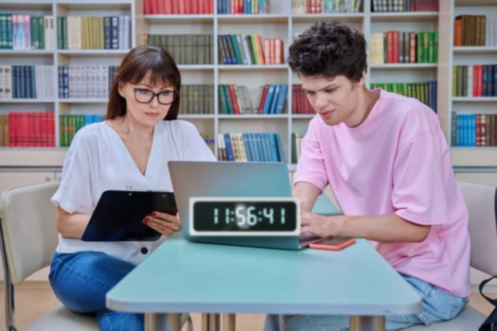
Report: 11:56:41
